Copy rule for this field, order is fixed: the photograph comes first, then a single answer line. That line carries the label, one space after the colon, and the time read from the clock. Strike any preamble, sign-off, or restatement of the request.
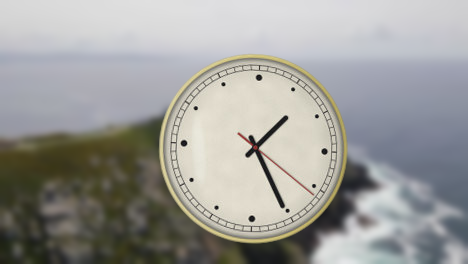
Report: 1:25:21
